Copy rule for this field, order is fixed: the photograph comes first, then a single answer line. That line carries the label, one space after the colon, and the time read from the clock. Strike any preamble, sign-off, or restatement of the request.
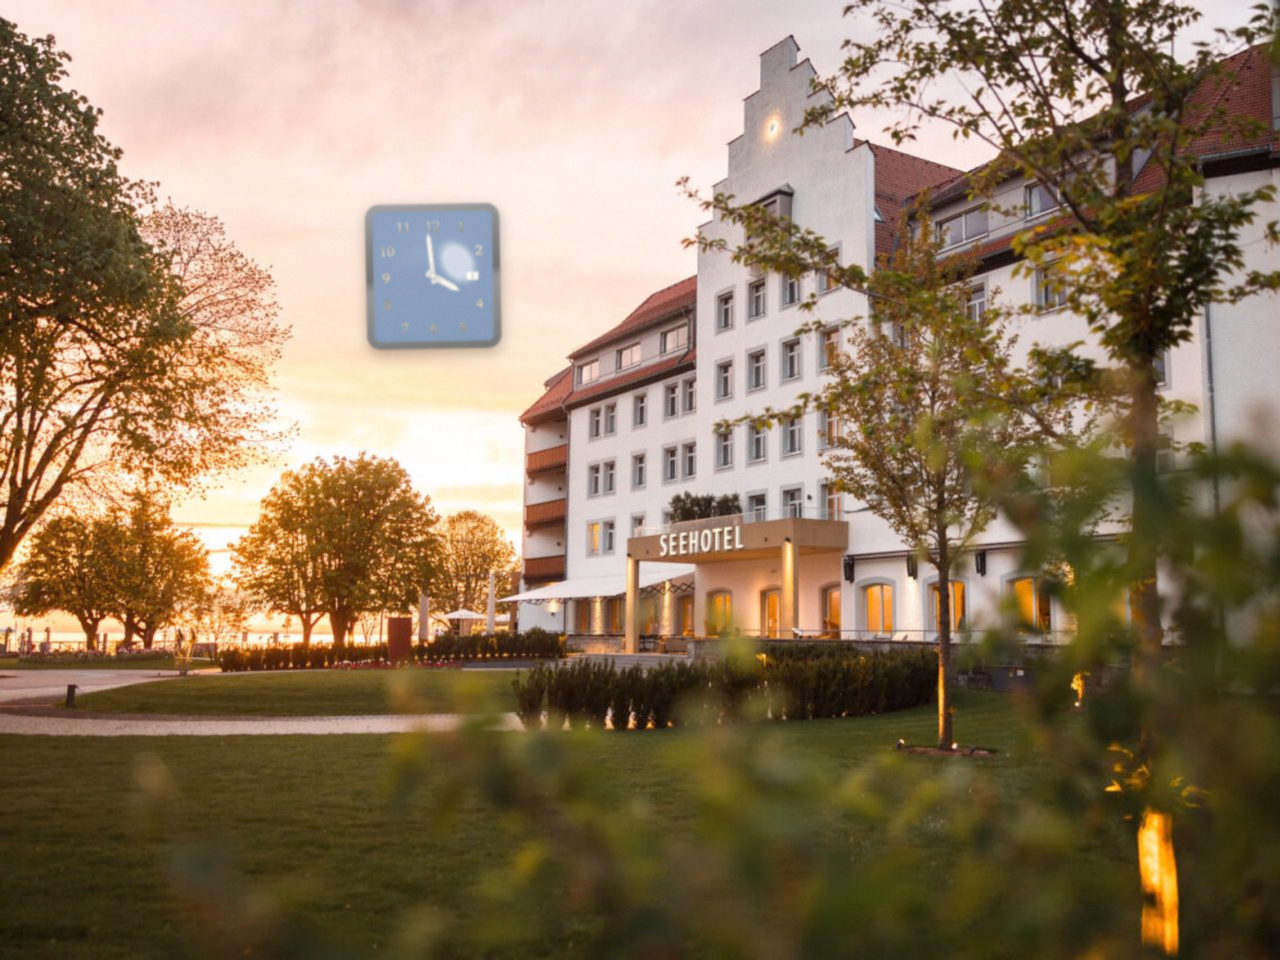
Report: 3:59
